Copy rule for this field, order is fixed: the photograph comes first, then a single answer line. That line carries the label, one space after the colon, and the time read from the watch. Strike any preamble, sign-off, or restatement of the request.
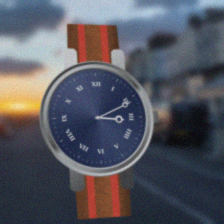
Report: 3:11
